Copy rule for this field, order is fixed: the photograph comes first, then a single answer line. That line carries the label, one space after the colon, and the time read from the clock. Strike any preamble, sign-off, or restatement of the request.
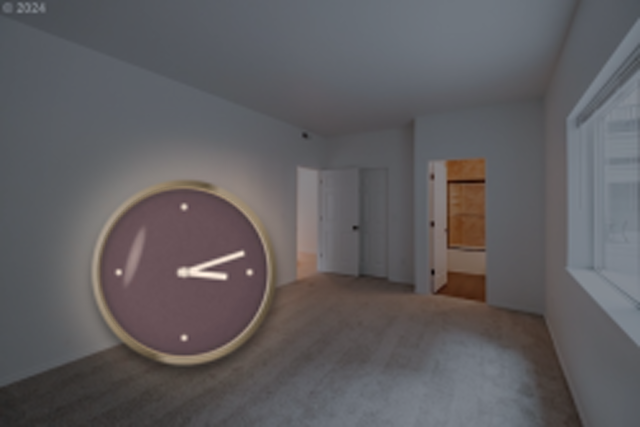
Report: 3:12
